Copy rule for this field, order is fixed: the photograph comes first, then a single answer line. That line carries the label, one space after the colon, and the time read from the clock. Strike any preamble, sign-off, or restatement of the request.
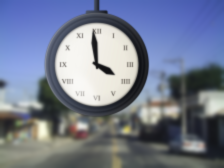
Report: 3:59
